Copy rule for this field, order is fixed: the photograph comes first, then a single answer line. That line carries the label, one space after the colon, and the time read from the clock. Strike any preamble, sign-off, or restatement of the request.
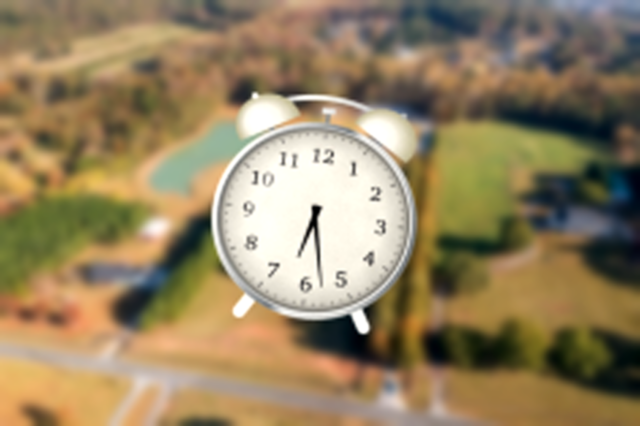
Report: 6:28
